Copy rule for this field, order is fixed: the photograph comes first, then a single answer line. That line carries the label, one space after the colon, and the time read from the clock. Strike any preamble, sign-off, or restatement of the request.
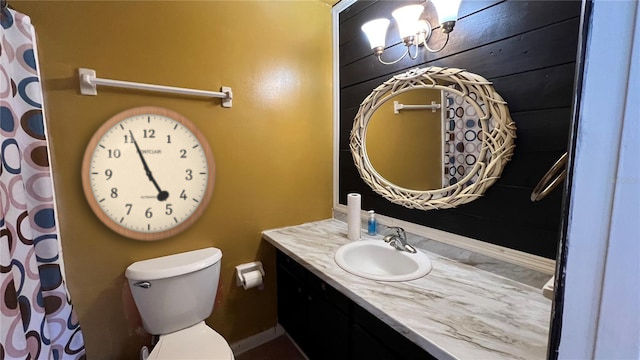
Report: 4:56
